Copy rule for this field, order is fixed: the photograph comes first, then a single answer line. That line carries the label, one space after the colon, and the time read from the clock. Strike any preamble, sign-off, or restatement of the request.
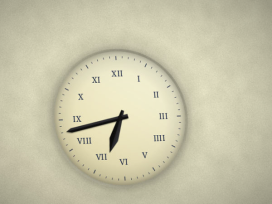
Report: 6:43
